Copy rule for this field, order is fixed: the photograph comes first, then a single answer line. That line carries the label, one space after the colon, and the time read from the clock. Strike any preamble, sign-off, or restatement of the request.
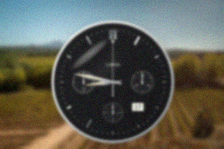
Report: 8:47
